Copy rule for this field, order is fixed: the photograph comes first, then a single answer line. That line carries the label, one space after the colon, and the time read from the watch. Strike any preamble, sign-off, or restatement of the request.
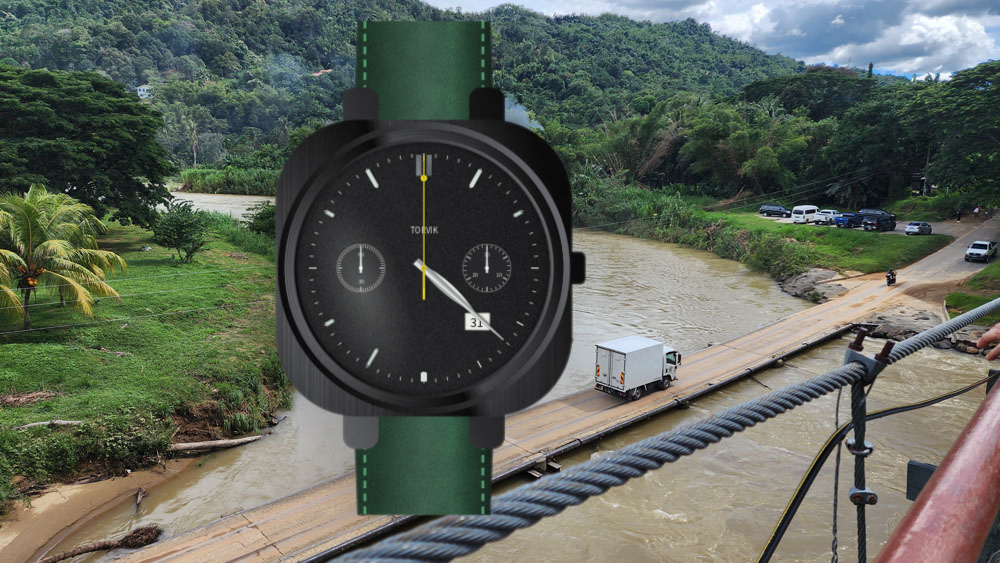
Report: 4:22
